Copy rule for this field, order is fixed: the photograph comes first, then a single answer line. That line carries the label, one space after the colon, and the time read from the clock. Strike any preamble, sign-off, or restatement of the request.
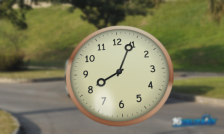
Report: 8:04
